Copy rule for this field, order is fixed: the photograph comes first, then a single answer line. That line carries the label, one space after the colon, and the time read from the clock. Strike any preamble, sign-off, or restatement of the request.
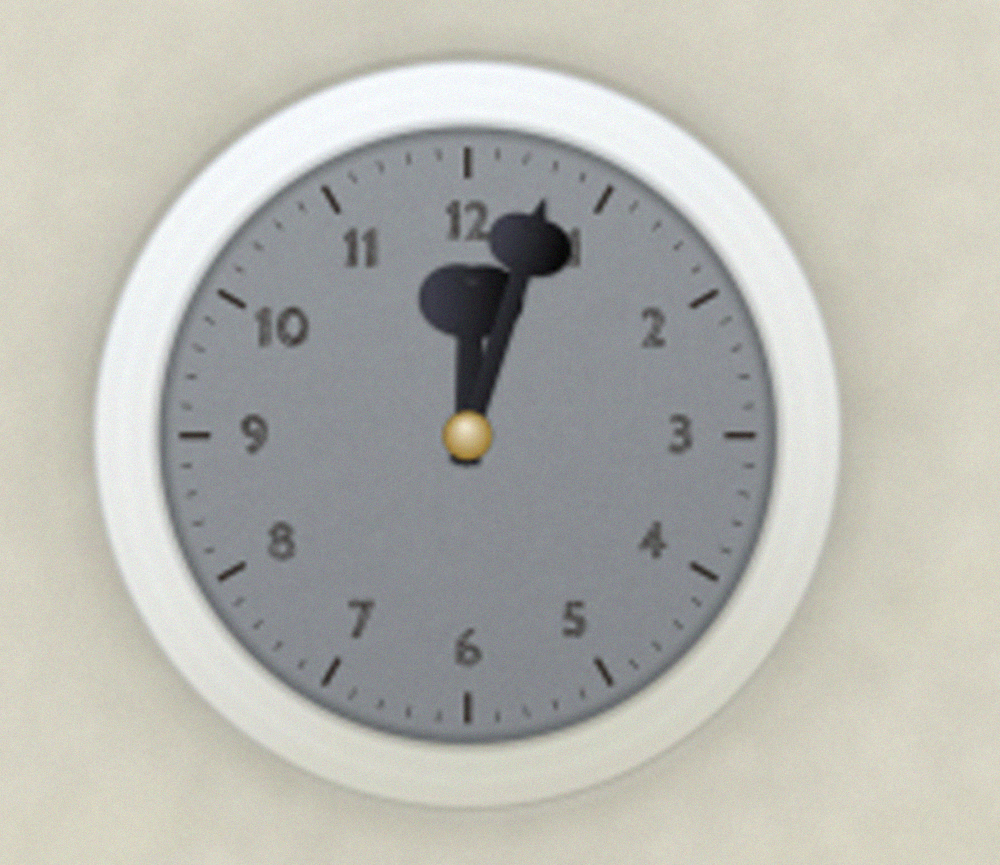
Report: 12:03
